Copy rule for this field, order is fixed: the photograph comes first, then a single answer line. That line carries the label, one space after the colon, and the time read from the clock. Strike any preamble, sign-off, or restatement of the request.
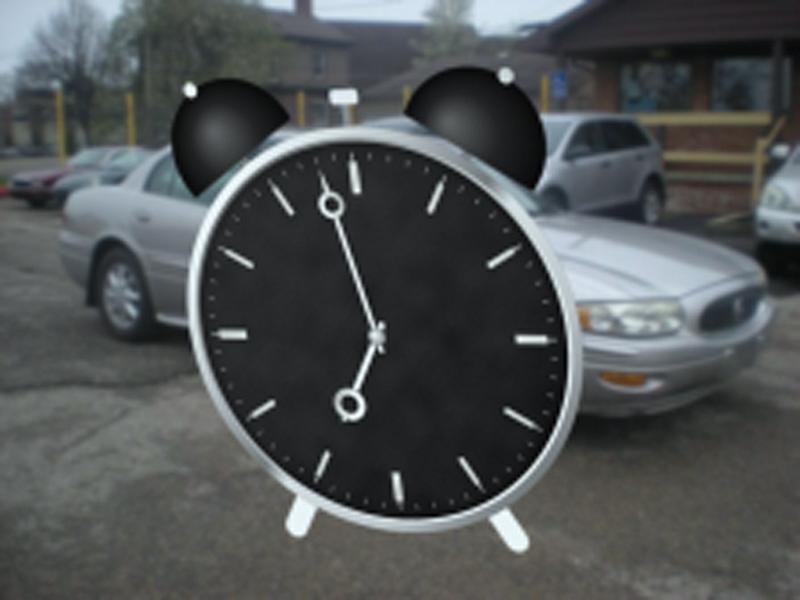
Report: 6:58
